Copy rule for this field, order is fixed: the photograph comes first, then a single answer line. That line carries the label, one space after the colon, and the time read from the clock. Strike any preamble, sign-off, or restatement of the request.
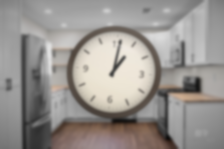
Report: 1:01
